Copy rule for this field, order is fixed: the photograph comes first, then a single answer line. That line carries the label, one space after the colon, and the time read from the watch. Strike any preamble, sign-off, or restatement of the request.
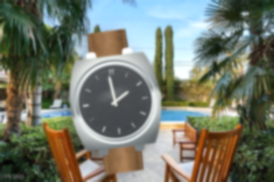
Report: 1:59
